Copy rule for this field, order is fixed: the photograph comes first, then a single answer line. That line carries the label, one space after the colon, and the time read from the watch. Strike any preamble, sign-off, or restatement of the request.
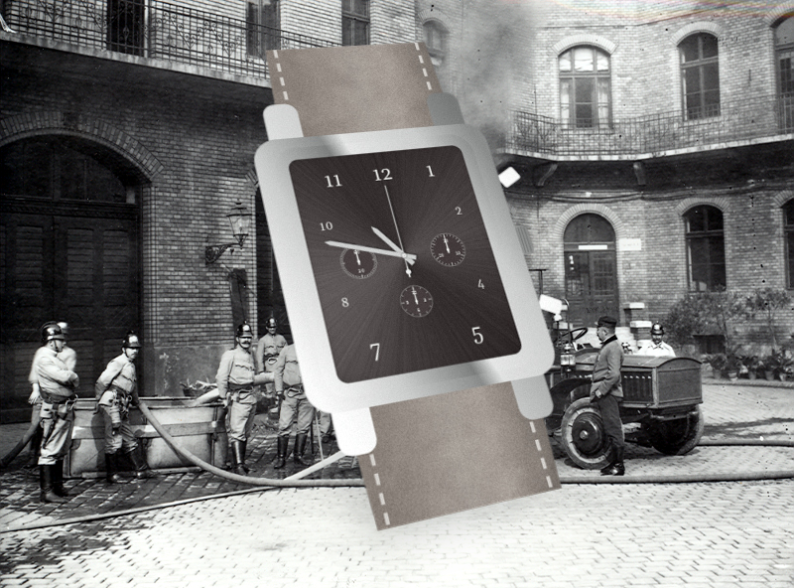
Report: 10:48
